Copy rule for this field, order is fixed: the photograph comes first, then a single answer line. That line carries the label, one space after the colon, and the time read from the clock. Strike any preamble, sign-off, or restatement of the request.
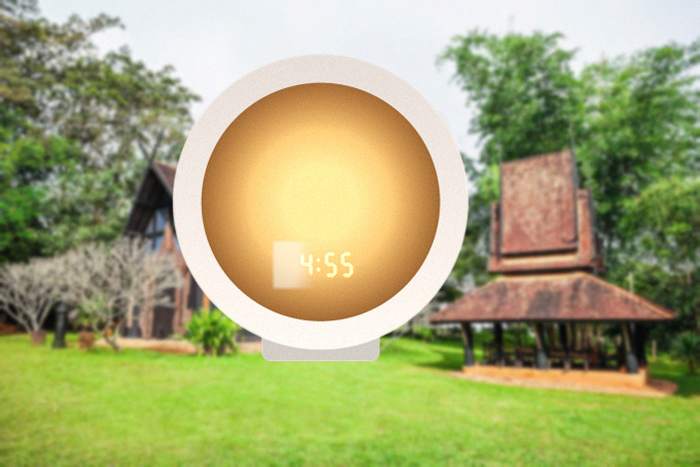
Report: 4:55
